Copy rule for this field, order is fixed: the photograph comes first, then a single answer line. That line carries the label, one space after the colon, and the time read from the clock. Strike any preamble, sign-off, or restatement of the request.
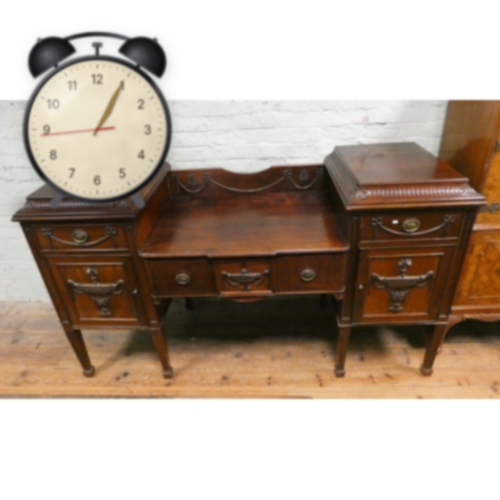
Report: 1:04:44
